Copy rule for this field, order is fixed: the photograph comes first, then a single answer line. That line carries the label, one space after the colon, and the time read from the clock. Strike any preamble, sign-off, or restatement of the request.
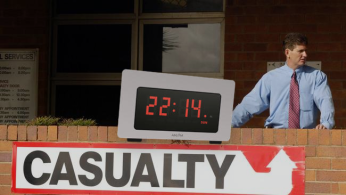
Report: 22:14
